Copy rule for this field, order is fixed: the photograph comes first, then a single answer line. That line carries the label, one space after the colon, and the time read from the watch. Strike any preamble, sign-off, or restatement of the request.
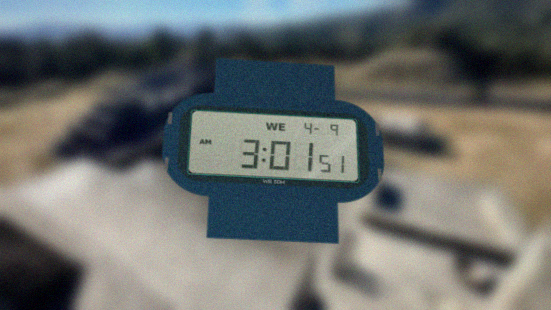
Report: 3:01:51
